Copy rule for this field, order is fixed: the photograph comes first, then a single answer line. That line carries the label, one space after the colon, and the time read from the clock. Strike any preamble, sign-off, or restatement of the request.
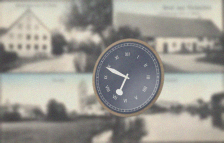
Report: 6:49
